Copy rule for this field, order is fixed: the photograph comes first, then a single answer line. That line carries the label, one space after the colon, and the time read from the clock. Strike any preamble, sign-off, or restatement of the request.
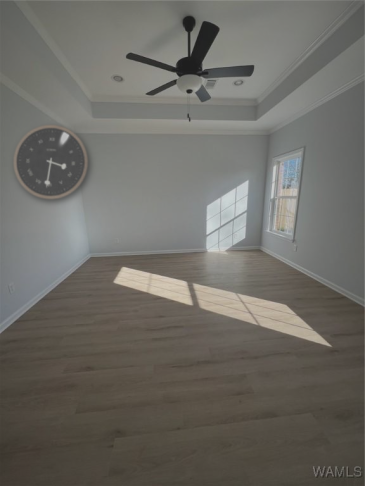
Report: 3:31
